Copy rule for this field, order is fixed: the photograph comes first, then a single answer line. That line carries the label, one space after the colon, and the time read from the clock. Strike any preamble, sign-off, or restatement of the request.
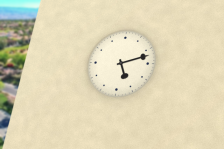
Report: 5:12
